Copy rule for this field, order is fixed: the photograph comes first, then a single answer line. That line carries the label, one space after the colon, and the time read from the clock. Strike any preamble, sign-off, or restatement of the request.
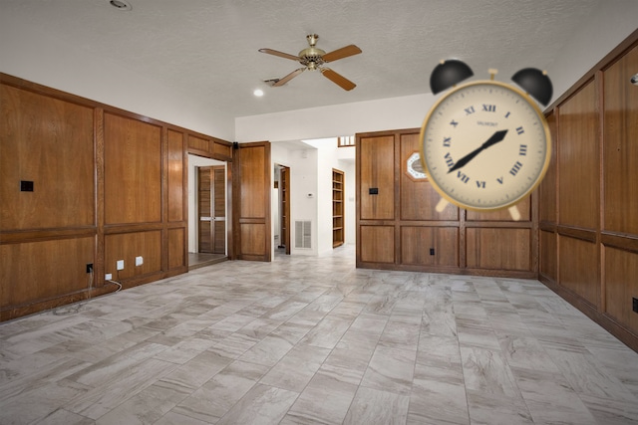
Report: 1:38
